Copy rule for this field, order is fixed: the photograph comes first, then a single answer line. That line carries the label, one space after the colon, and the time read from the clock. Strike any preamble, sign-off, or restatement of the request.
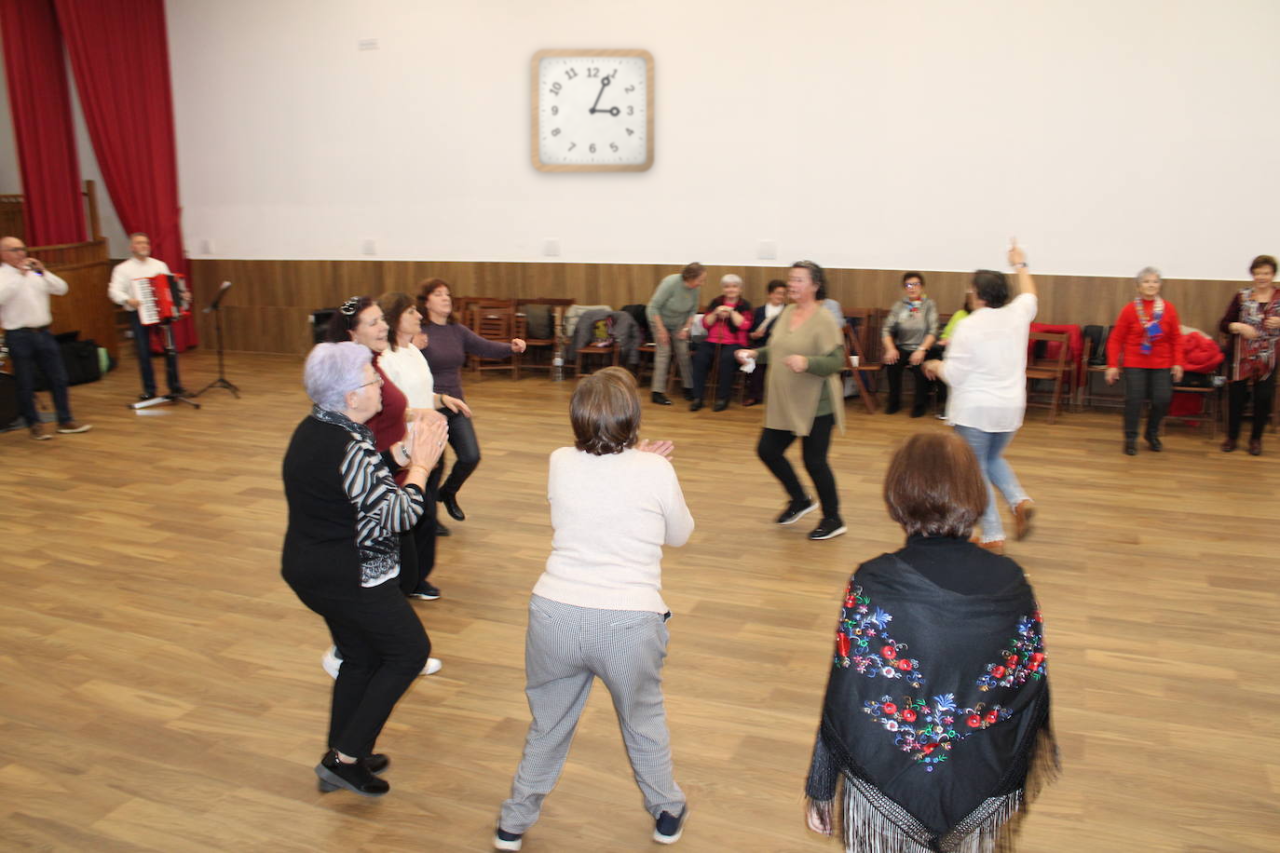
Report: 3:04
